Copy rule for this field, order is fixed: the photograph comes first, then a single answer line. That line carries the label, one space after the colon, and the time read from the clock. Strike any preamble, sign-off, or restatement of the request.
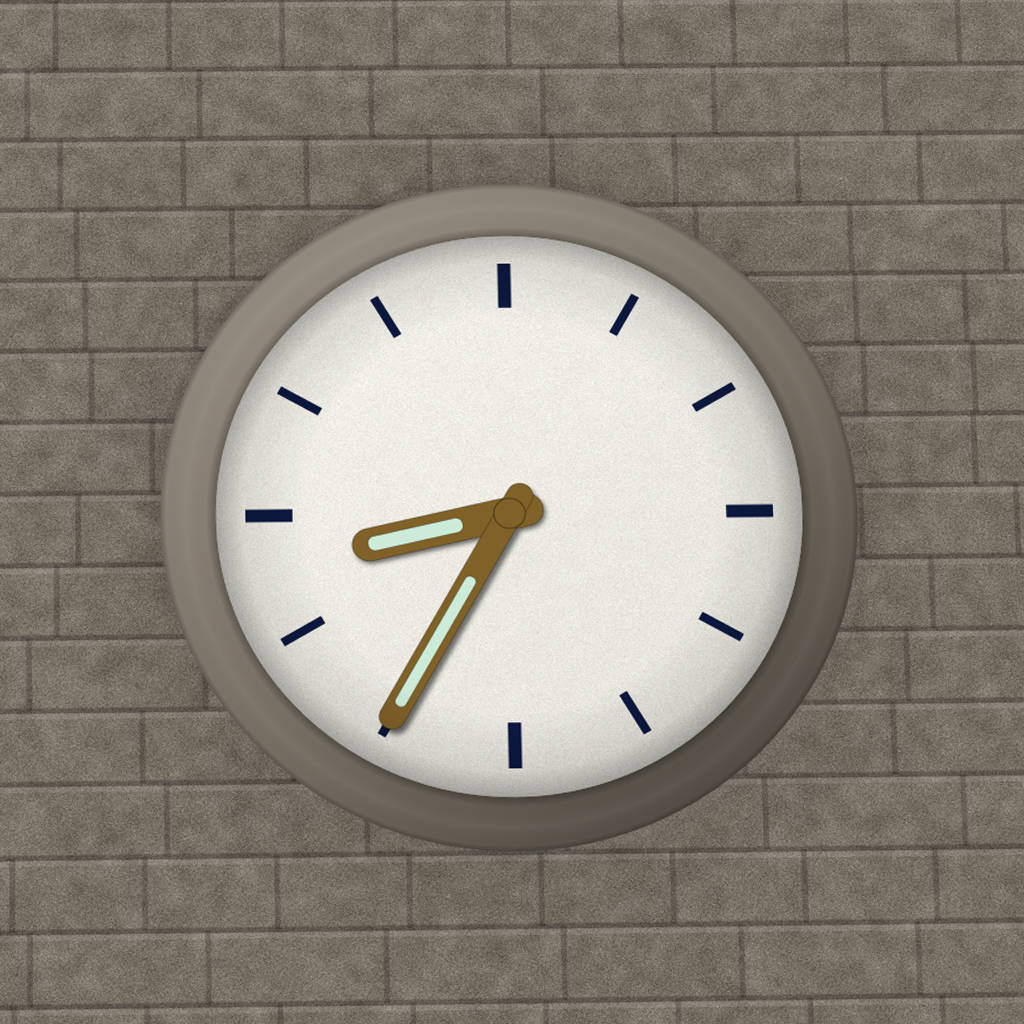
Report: 8:35
